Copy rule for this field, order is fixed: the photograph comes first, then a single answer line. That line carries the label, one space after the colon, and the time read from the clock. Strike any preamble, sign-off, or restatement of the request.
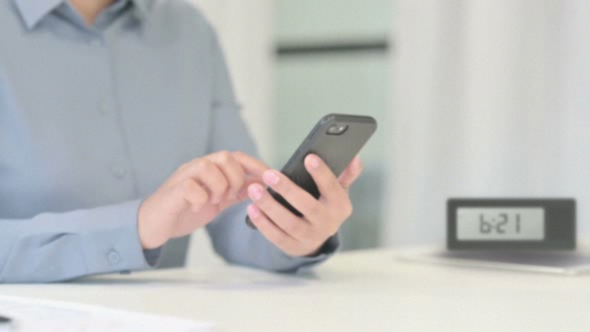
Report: 6:21
